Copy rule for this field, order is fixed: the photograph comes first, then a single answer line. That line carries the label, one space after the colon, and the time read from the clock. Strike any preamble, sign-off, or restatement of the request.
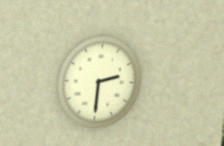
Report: 2:30
